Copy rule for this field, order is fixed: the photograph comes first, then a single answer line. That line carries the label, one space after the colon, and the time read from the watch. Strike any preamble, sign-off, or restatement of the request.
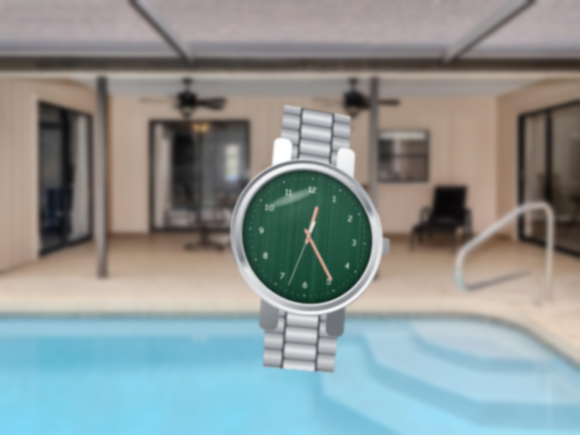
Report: 12:24:33
